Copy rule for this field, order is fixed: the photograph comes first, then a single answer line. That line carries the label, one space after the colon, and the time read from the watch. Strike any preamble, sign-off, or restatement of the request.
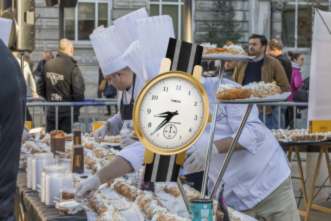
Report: 8:37
